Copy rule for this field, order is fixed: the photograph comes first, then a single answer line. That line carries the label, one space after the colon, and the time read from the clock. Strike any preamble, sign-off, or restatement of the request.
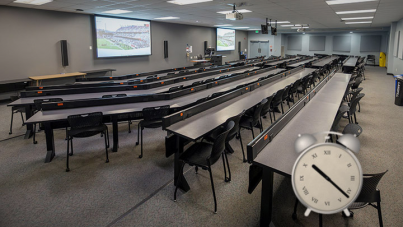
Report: 10:22
